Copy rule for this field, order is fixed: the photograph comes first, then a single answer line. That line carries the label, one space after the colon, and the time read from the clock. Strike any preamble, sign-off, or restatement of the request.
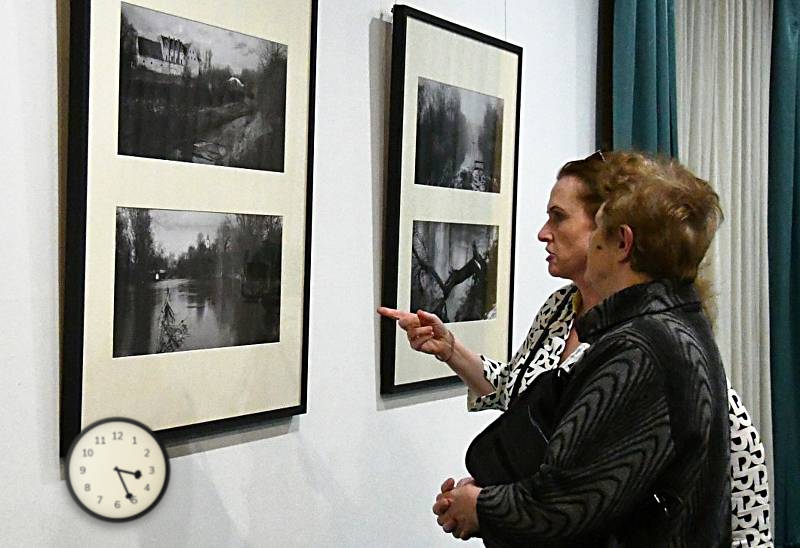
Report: 3:26
